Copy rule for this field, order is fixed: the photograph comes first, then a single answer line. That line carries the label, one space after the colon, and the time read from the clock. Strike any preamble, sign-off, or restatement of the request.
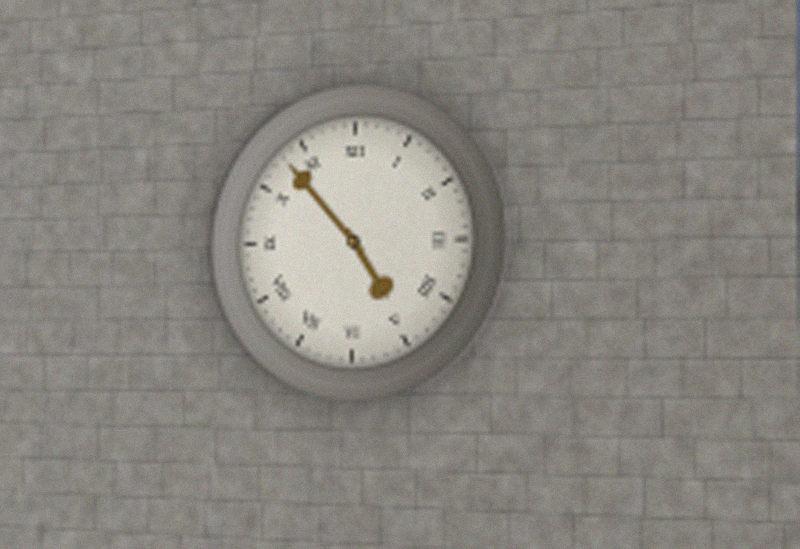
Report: 4:53
